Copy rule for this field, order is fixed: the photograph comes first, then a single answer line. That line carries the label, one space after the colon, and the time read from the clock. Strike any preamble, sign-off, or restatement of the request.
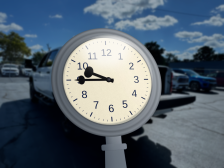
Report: 9:45
